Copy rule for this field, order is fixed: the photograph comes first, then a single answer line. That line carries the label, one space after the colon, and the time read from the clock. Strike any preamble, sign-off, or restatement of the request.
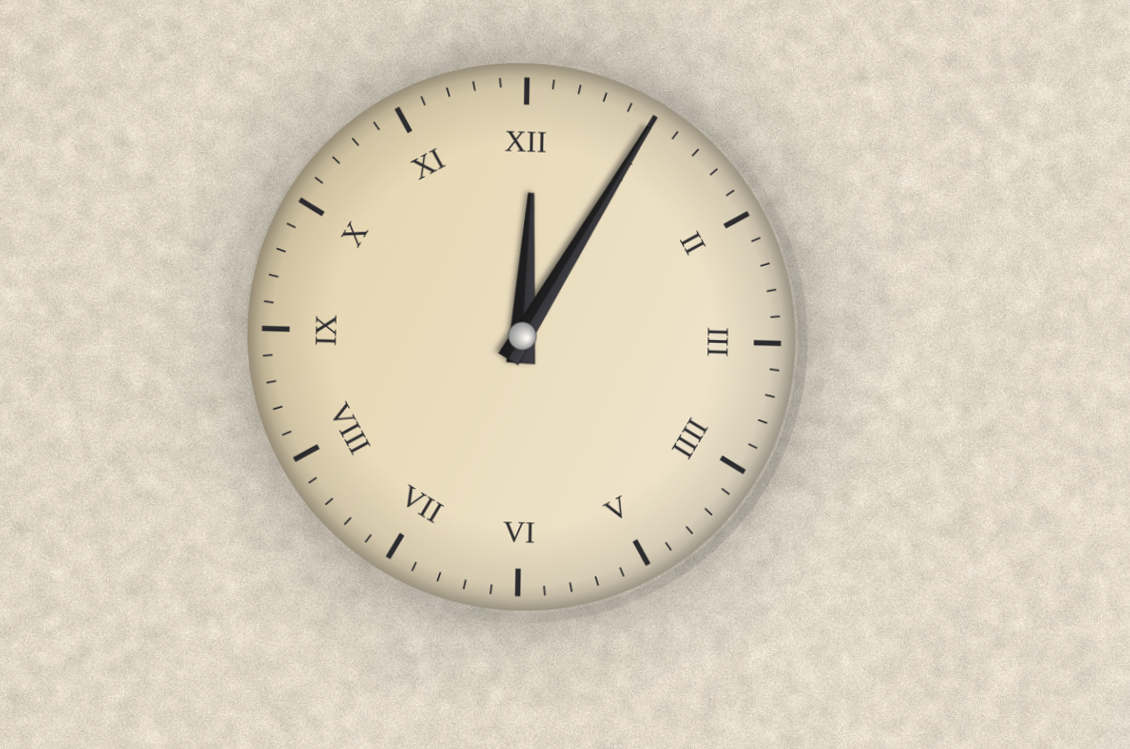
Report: 12:05
